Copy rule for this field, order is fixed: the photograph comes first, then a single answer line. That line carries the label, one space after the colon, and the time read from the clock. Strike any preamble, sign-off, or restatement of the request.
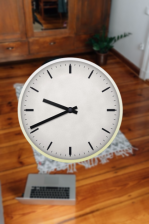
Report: 9:41
